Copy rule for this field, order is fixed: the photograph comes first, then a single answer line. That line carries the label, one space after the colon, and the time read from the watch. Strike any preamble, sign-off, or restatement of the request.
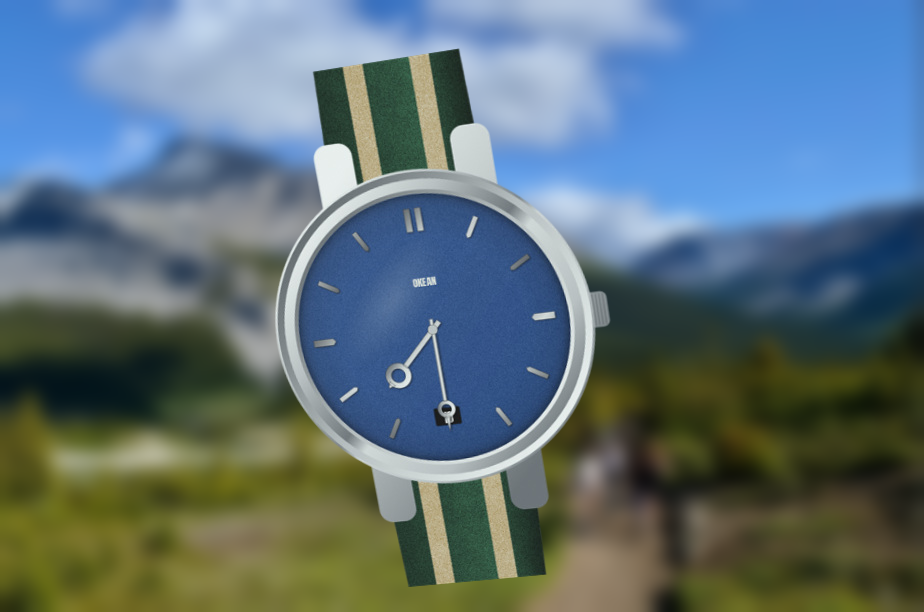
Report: 7:30
